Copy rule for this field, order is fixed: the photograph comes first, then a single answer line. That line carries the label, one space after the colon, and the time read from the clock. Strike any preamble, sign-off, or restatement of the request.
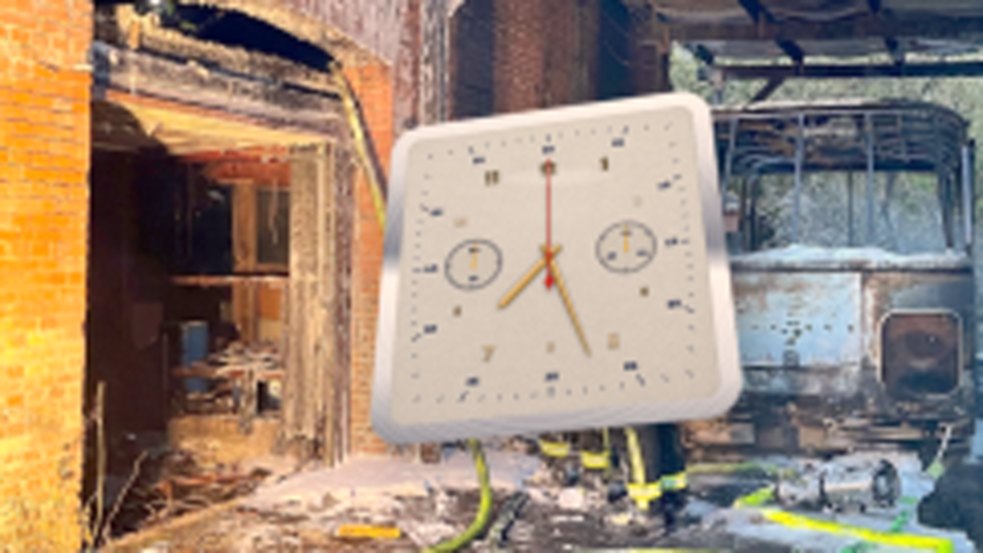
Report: 7:27
